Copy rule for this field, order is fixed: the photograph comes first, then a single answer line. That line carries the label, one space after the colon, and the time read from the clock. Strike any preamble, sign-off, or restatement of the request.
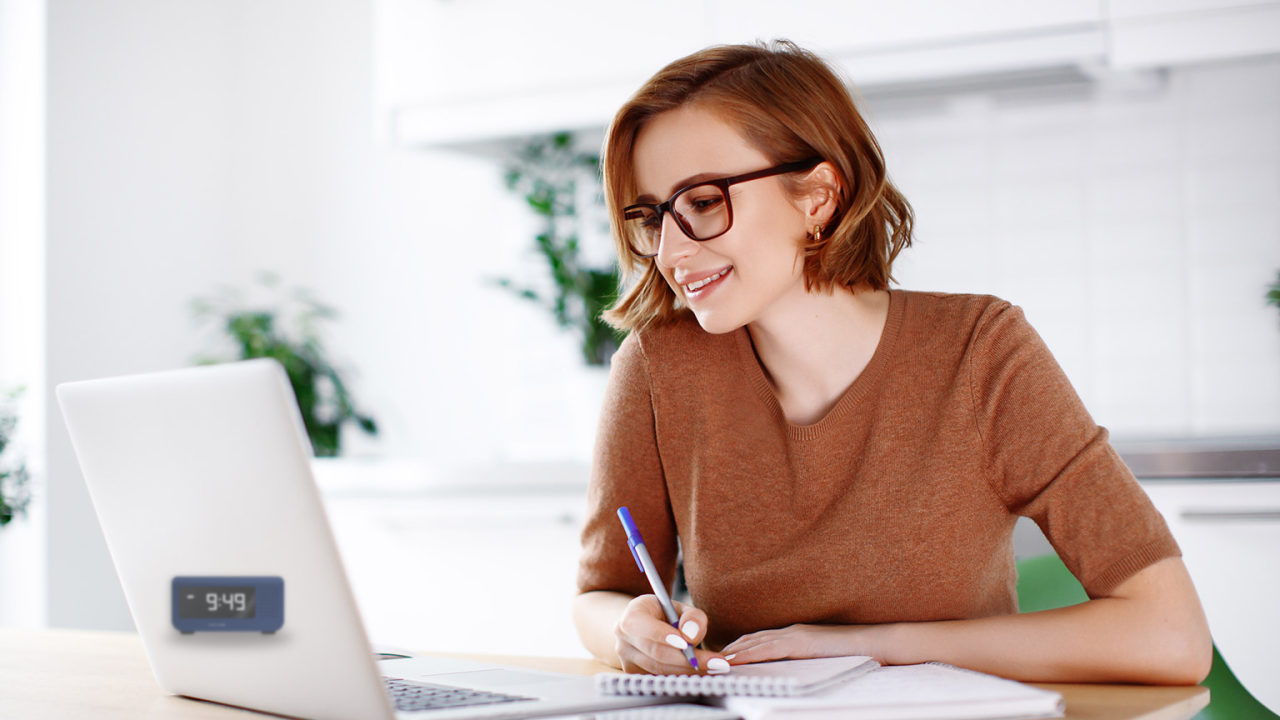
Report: 9:49
